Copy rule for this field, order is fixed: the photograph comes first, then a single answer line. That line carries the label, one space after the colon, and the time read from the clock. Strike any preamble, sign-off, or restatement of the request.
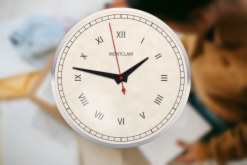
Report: 1:46:58
